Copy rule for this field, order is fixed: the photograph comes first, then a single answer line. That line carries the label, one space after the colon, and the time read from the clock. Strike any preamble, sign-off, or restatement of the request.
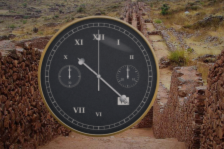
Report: 10:22
